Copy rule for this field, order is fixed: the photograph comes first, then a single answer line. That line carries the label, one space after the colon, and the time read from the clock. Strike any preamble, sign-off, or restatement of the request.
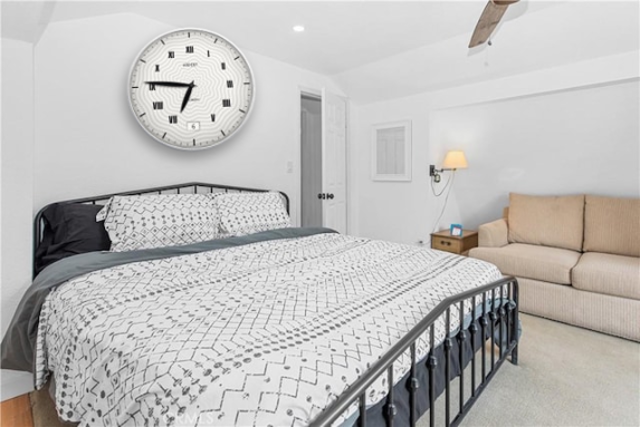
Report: 6:46
